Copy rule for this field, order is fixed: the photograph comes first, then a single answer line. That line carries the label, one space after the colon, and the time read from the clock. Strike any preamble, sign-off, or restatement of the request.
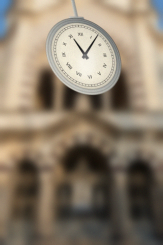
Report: 11:07
